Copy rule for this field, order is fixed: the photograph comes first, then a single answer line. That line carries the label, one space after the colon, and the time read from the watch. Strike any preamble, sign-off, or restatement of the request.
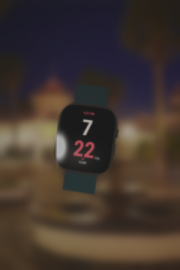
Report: 7:22
